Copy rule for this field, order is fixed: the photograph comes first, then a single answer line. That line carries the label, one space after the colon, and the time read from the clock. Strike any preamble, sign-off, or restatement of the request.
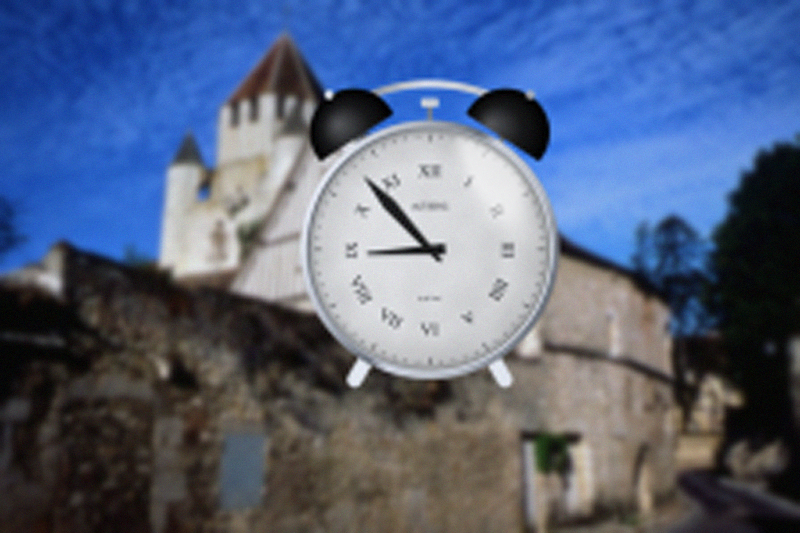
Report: 8:53
